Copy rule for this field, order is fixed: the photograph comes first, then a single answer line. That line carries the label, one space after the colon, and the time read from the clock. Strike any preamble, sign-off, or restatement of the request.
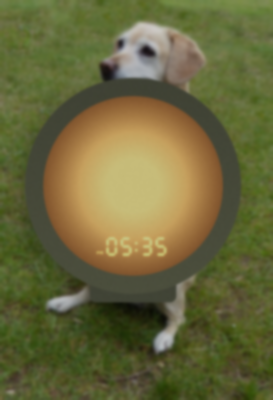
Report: 5:35
